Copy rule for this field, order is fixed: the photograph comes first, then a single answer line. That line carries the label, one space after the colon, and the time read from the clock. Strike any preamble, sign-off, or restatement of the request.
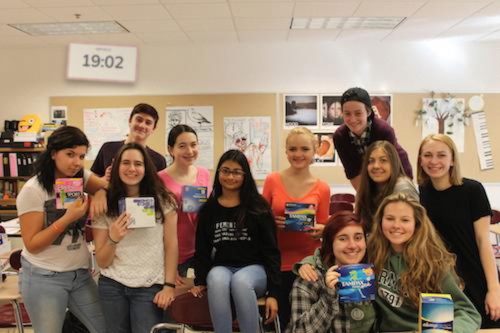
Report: 19:02
